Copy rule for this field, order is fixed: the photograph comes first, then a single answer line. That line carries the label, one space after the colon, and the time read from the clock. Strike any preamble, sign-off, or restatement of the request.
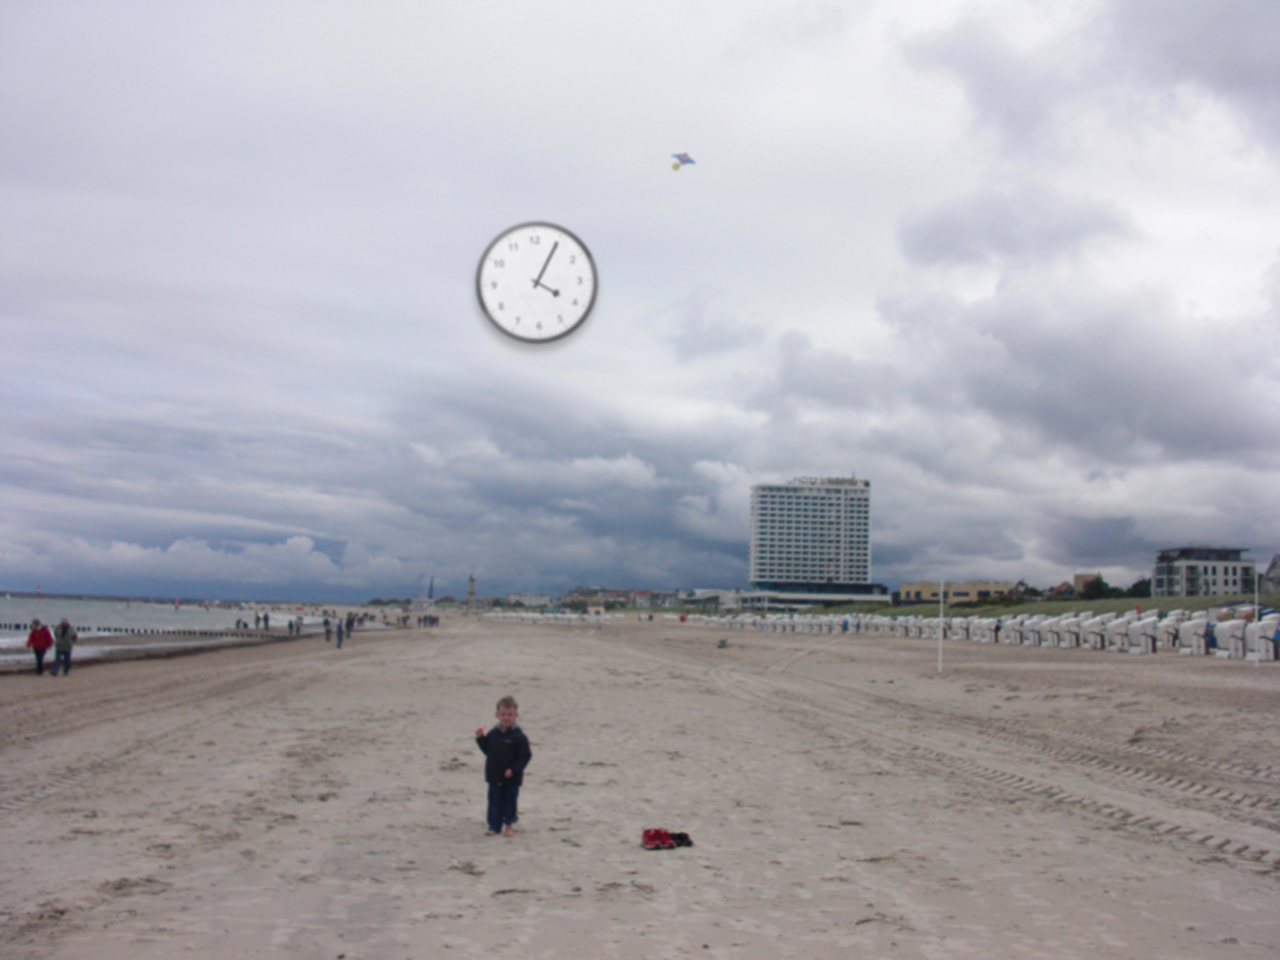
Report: 4:05
